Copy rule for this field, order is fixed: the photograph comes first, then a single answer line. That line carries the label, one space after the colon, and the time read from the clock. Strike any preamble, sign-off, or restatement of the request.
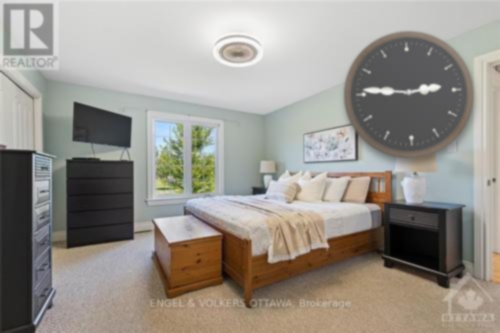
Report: 2:46
